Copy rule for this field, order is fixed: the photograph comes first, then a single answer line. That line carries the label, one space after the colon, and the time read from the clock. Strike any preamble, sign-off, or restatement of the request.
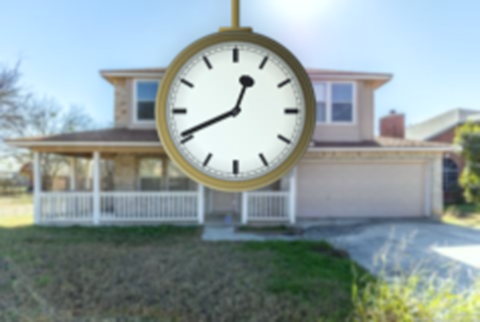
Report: 12:41
